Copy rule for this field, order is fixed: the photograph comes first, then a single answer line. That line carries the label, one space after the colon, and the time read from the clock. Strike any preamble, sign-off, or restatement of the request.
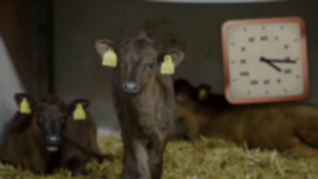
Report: 4:16
